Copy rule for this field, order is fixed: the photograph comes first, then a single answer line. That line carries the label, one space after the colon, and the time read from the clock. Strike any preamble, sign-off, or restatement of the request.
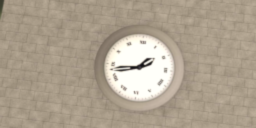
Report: 1:43
